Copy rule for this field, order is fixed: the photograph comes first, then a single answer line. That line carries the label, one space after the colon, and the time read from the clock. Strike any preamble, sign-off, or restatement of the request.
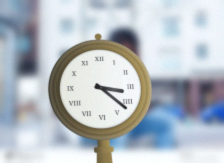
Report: 3:22
